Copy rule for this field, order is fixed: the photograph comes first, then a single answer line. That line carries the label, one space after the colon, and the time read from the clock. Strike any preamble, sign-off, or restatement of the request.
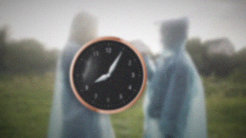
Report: 8:05
